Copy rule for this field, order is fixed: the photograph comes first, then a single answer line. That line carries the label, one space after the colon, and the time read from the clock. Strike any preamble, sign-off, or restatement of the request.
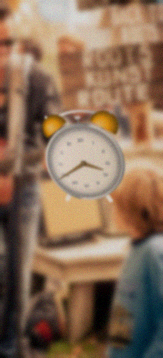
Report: 3:40
